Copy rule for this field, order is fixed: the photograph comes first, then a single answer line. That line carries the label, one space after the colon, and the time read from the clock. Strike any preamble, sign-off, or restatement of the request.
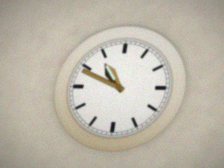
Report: 10:49
